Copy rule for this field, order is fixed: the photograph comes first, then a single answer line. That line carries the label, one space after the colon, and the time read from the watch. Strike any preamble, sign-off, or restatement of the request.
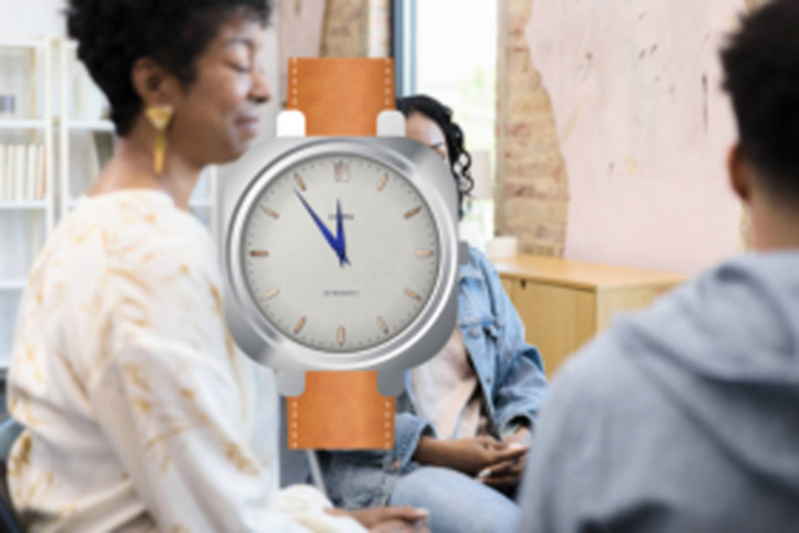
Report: 11:54
